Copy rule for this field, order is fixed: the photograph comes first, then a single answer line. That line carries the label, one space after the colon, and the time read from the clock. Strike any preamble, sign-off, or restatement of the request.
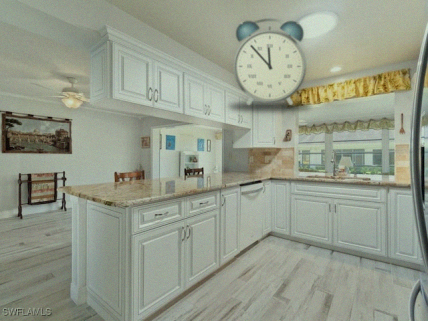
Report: 11:53
